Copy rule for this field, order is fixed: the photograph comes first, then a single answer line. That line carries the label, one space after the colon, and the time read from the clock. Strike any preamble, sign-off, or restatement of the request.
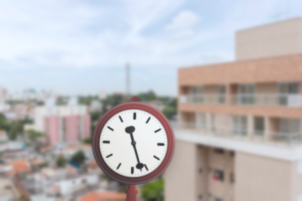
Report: 11:27
